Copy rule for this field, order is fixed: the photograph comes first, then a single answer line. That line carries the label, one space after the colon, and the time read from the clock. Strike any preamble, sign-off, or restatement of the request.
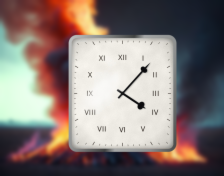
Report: 4:07
